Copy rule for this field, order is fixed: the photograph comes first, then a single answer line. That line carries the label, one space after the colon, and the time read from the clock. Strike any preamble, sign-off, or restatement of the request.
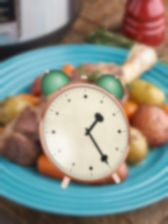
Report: 1:25
